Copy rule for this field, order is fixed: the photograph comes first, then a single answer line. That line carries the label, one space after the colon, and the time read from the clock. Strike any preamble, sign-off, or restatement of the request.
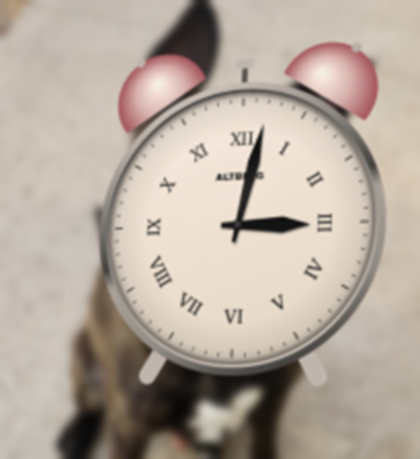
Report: 3:02
